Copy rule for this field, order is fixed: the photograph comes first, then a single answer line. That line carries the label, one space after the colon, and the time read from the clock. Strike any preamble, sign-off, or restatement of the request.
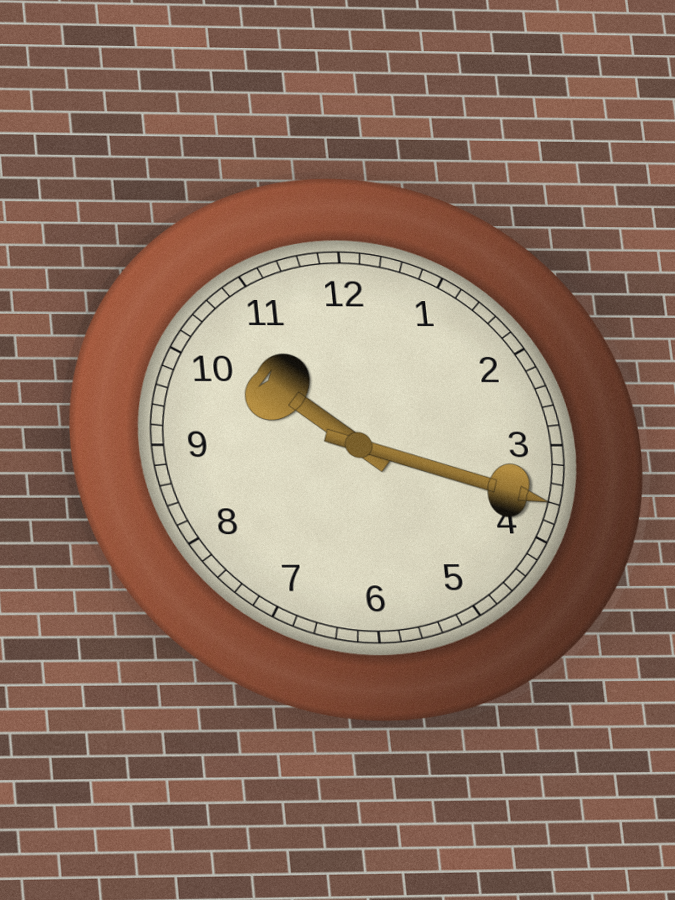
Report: 10:18
